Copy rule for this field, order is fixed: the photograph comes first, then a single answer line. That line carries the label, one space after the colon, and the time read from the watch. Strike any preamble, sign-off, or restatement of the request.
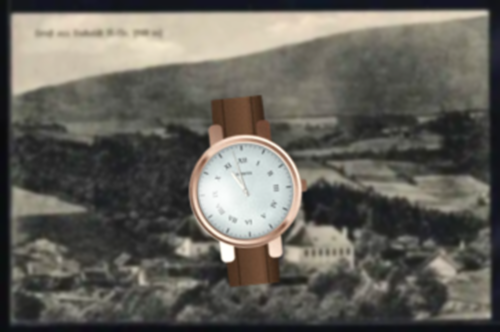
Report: 10:58
